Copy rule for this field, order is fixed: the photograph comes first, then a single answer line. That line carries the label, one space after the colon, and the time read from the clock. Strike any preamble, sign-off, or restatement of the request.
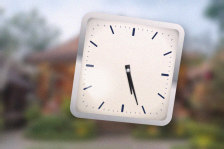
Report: 5:26
